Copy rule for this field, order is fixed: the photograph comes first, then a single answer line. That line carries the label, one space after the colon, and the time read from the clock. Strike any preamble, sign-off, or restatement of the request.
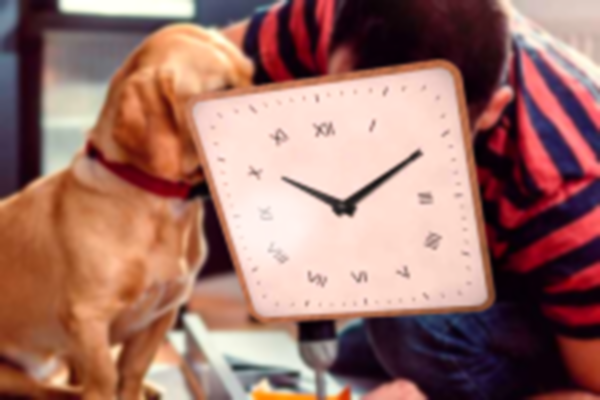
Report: 10:10
